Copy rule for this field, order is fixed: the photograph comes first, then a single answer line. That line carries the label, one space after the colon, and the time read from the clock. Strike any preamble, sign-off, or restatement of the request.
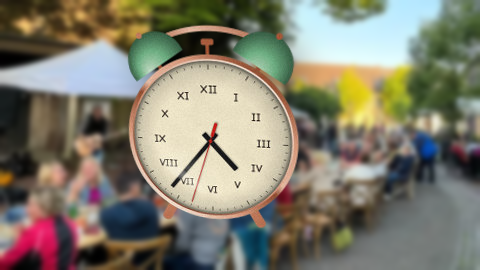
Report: 4:36:33
